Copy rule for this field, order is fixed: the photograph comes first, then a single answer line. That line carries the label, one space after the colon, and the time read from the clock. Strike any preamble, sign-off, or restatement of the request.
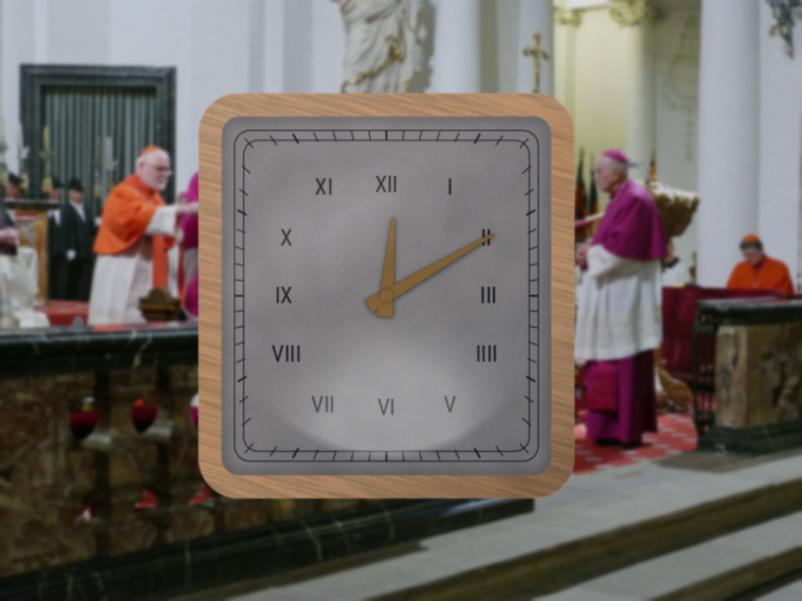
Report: 12:10
